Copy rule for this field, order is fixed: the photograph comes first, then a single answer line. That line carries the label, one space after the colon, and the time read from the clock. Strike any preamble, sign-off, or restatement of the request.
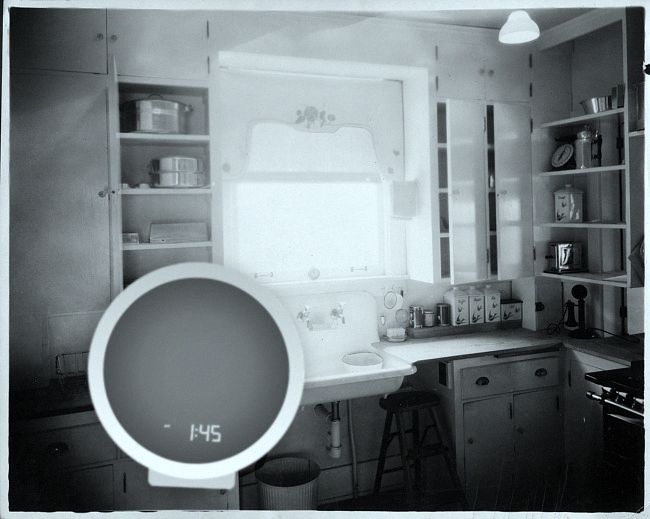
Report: 1:45
